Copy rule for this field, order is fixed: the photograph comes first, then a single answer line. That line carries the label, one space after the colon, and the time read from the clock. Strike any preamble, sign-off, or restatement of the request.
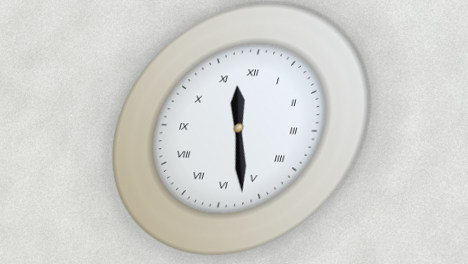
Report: 11:27
